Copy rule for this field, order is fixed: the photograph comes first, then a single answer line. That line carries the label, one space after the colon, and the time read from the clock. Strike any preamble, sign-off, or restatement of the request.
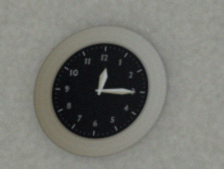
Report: 12:15
